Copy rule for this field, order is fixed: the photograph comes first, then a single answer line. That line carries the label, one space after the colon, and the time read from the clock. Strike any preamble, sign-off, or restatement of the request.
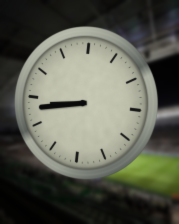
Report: 8:43
